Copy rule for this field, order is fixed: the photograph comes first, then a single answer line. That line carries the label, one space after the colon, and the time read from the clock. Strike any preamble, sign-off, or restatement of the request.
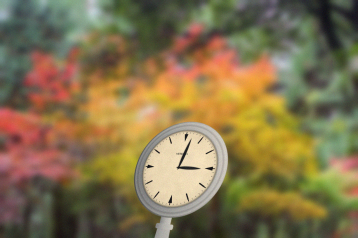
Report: 3:02
